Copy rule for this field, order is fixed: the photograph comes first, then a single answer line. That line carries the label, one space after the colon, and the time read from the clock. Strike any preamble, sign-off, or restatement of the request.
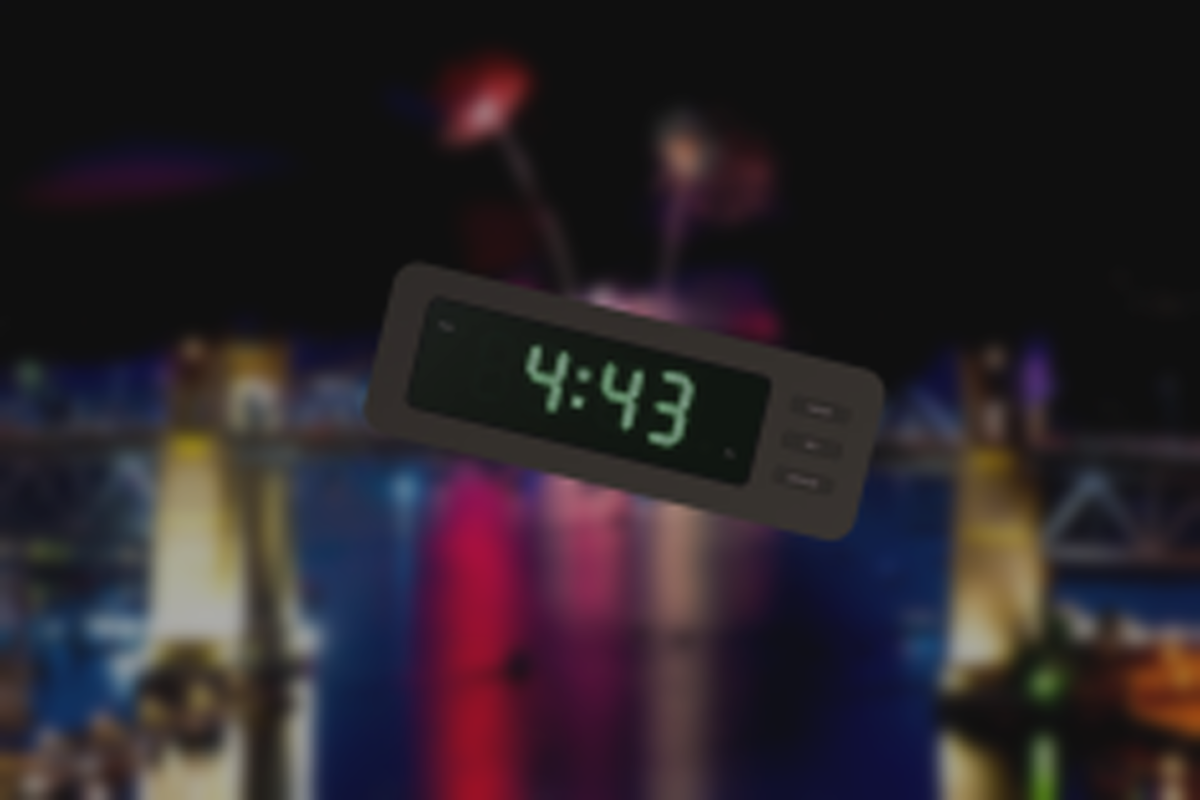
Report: 4:43
